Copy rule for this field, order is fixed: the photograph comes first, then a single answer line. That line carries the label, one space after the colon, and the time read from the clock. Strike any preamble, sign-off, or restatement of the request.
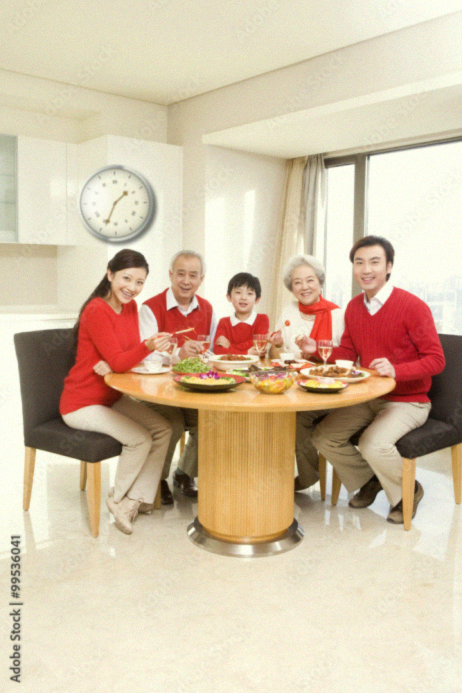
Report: 1:34
